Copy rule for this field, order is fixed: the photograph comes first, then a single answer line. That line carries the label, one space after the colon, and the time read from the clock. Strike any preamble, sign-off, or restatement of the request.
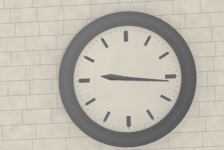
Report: 9:16
